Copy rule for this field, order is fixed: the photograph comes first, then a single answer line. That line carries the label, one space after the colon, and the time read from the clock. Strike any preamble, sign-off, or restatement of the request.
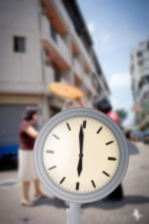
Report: 5:59
